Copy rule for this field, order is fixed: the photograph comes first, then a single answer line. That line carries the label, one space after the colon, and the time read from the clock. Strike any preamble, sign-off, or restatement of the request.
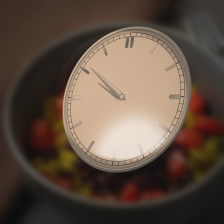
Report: 9:51
